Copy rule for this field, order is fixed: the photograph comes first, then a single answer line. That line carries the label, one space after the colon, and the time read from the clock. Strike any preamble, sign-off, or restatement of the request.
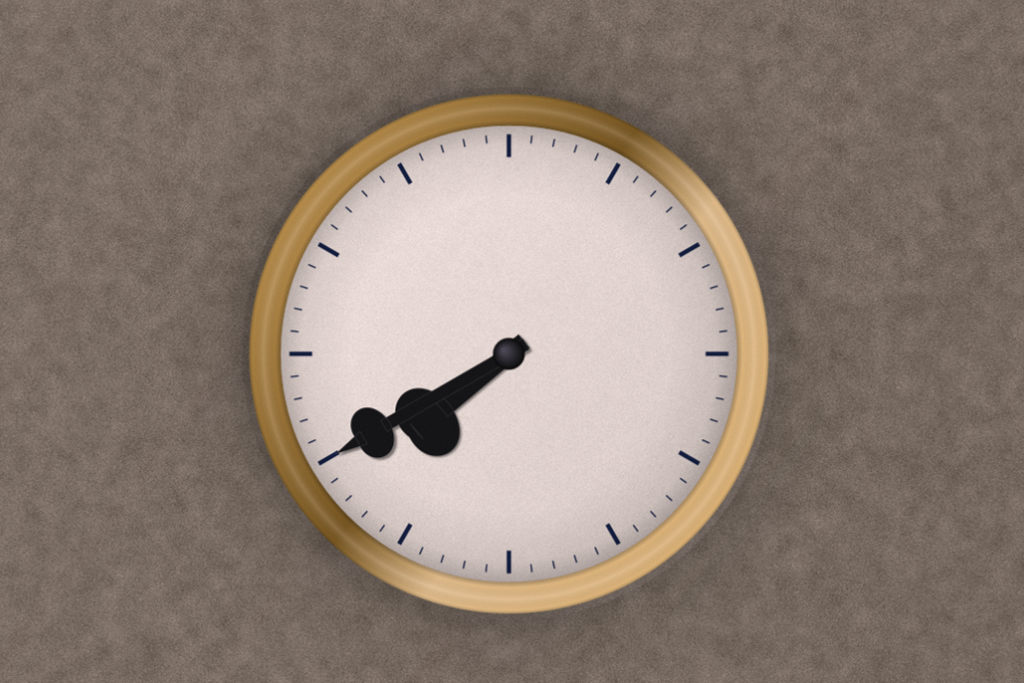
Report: 7:40
